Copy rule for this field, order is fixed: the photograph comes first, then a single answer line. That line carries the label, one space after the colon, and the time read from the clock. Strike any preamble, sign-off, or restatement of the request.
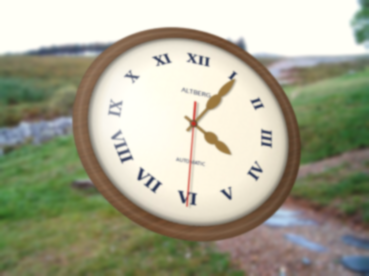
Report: 4:05:30
